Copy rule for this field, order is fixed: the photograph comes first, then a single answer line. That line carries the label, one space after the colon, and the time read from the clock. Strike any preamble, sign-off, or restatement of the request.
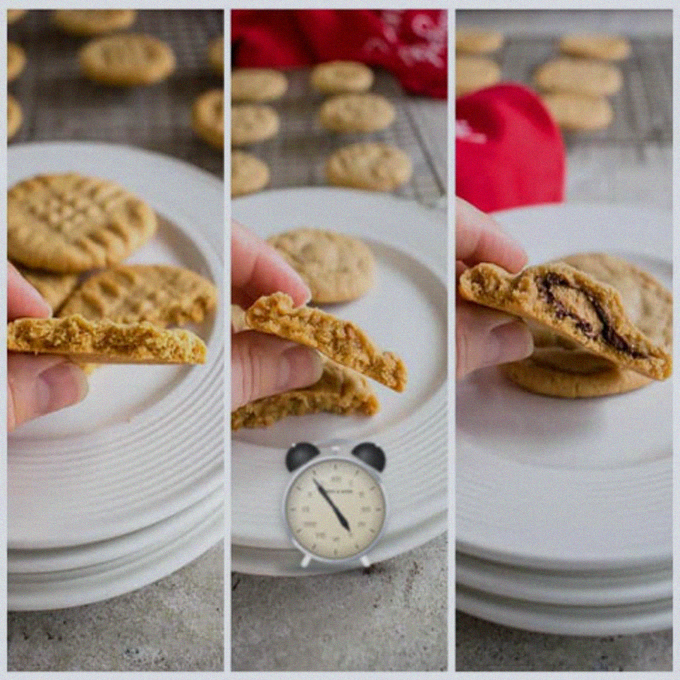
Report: 4:54
